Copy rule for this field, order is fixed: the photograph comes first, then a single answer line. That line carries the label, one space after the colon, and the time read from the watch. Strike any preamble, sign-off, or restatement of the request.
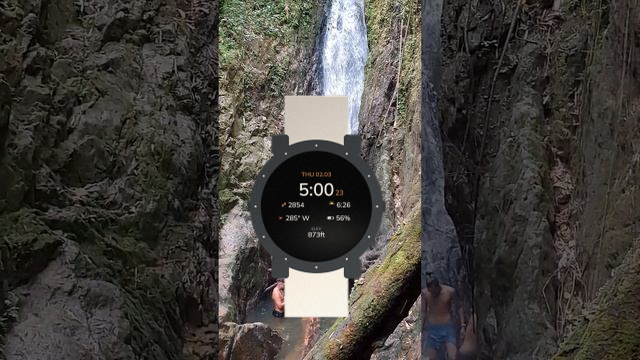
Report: 5:00
